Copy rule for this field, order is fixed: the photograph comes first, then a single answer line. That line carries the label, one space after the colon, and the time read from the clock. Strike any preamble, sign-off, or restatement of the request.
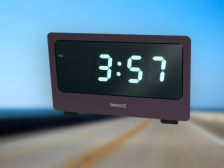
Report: 3:57
